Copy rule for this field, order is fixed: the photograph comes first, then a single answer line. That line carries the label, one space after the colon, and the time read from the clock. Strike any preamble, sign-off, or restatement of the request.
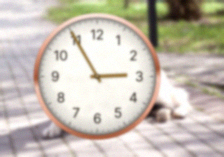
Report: 2:55
